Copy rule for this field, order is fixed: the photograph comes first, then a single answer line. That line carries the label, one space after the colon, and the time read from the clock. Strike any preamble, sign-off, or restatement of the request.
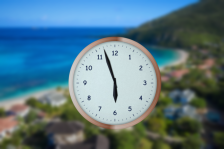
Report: 5:57
